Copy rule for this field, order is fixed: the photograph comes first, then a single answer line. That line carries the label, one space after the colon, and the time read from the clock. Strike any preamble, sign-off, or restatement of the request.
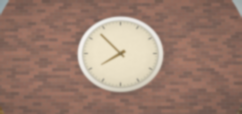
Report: 7:53
